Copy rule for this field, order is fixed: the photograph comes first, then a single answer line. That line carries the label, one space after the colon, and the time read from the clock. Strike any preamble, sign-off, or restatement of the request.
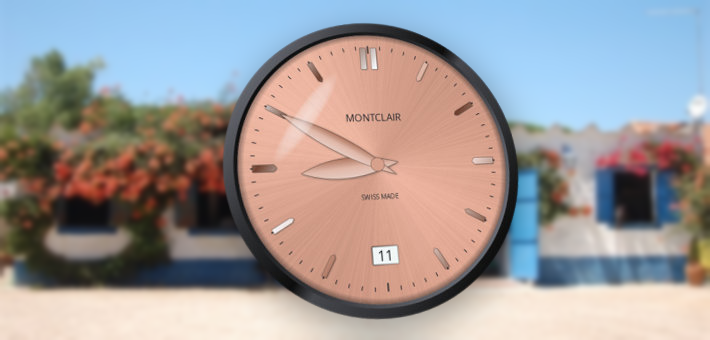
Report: 8:50
